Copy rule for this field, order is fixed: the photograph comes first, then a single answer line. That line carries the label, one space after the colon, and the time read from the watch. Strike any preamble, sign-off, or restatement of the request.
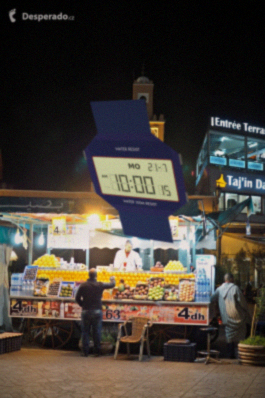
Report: 10:00:15
